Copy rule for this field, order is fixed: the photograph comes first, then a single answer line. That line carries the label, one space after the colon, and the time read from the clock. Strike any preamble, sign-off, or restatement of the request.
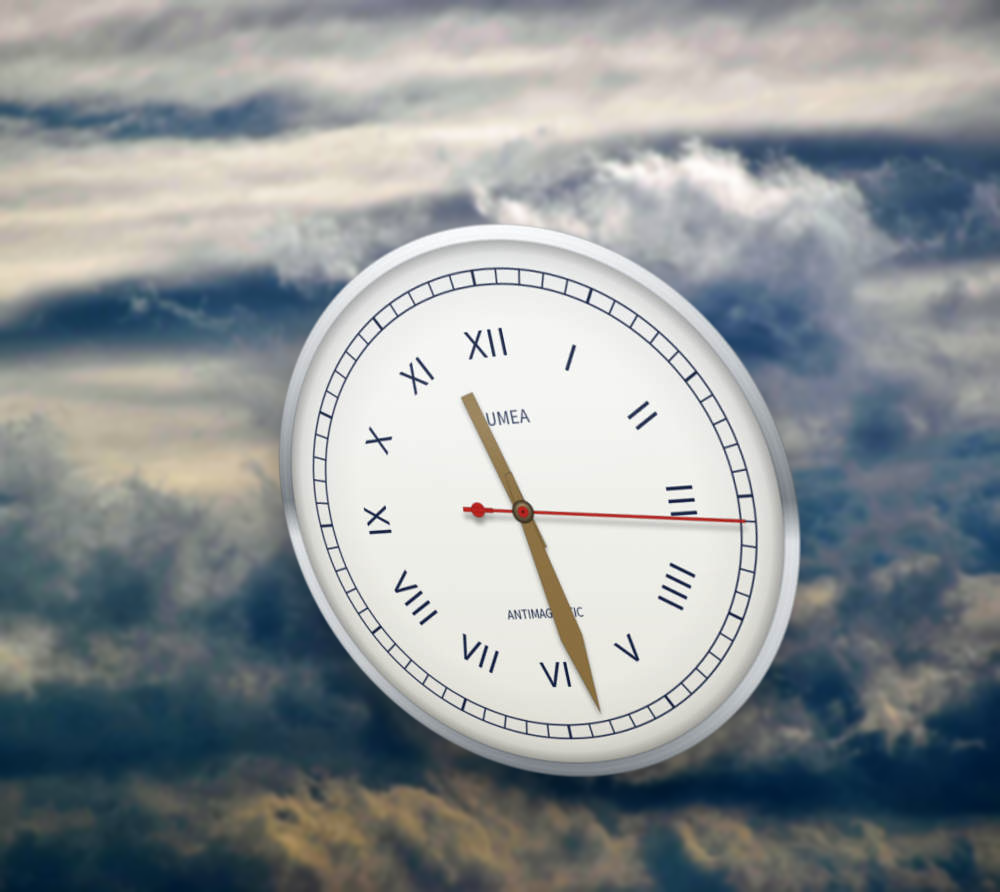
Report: 11:28:16
